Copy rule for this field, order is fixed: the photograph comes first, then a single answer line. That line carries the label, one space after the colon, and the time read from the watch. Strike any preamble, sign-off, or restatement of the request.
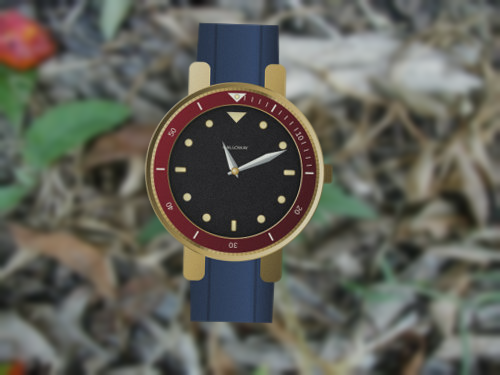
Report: 11:11
